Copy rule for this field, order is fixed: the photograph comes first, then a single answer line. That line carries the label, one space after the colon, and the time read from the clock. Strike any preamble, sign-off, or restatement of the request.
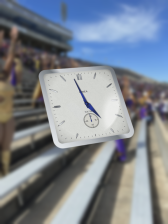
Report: 4:58
